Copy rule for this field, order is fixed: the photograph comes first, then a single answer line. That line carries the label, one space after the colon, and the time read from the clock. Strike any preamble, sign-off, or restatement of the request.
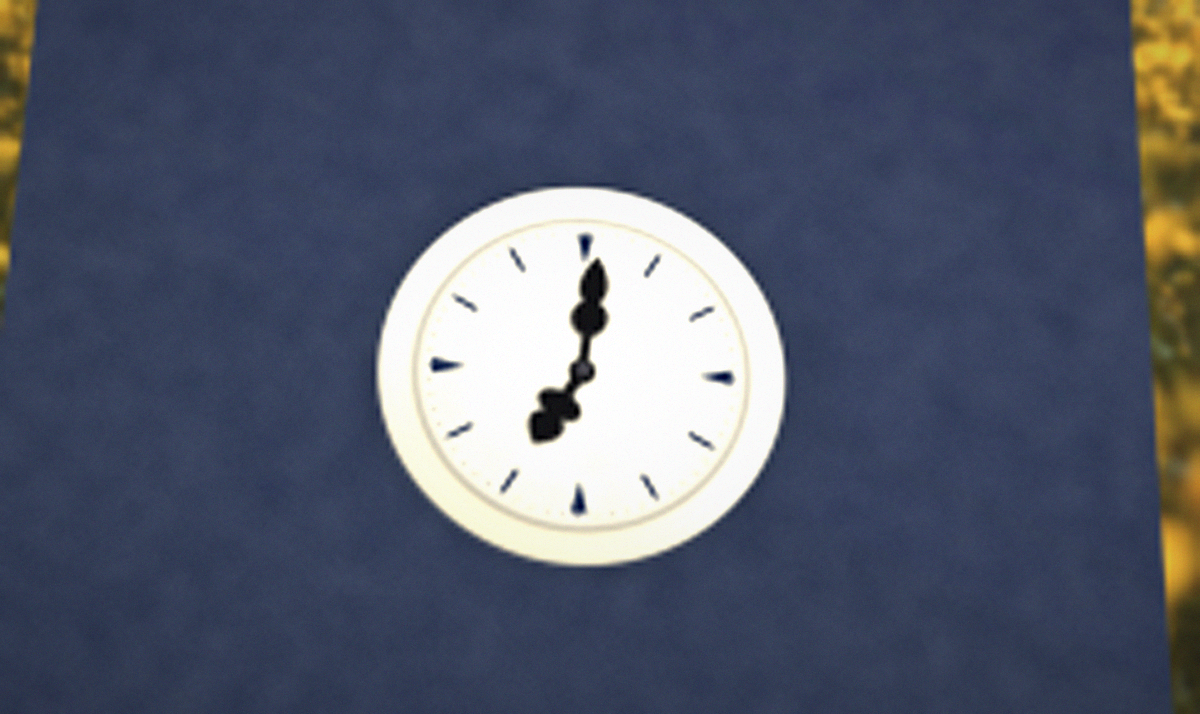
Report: 7:01
